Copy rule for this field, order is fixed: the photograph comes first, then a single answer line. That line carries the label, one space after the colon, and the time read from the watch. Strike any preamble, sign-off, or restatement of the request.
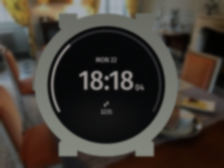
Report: 18:18
